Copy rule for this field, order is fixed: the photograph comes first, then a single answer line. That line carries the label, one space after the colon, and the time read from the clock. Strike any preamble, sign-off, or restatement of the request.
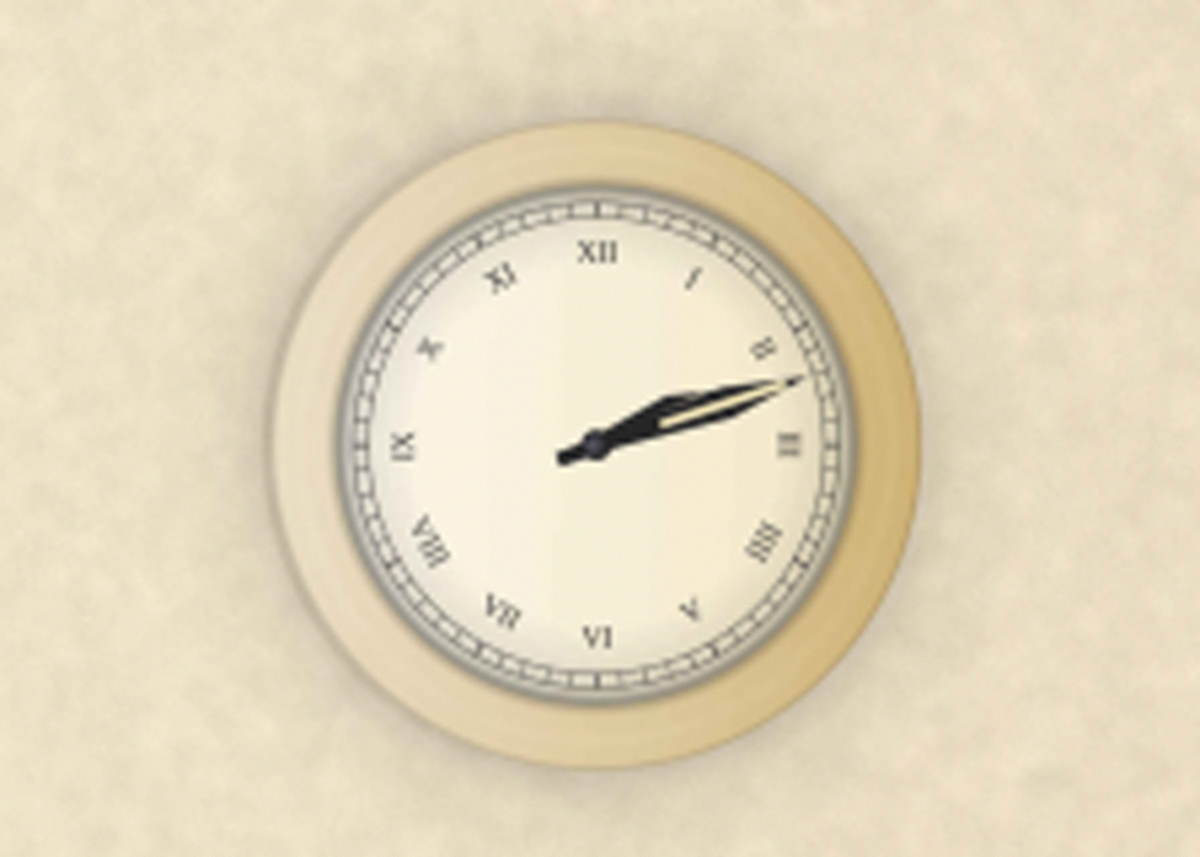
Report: 2:12
